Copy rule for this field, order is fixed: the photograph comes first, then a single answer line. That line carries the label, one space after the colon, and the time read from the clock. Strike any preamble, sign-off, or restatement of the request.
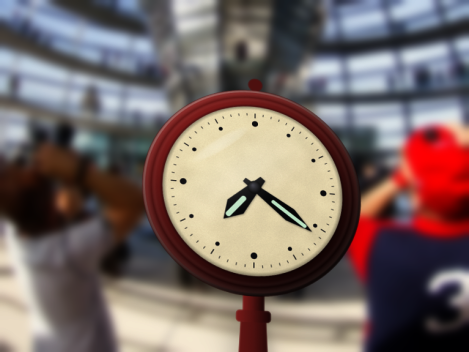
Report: 7:21
